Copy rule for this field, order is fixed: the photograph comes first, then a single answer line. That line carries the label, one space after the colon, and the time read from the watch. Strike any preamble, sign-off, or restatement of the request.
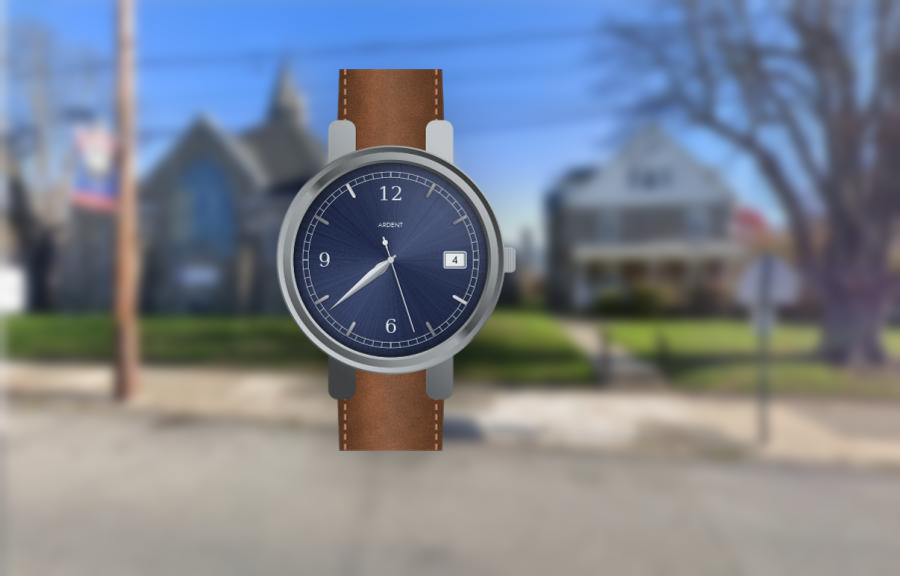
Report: 7:38:27
